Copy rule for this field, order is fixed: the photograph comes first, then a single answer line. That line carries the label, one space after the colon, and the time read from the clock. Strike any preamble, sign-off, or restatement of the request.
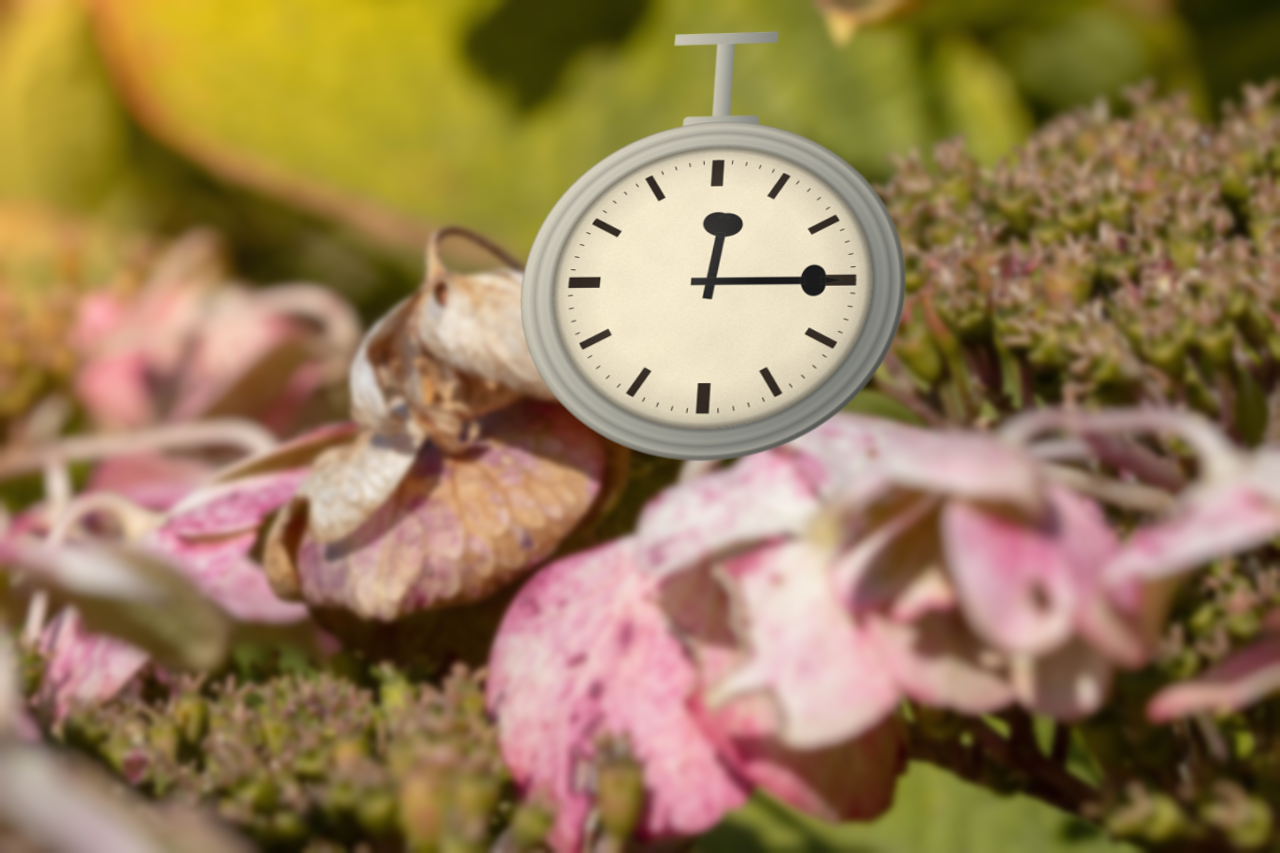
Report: 12:15
